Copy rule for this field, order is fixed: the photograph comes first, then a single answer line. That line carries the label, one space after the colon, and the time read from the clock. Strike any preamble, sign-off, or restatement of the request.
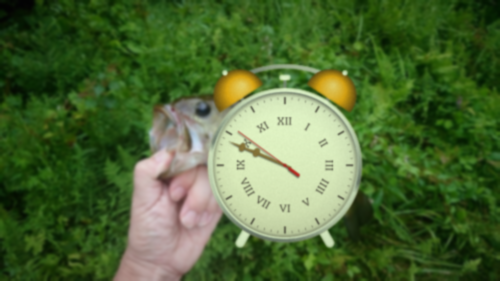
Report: 9:48:51
